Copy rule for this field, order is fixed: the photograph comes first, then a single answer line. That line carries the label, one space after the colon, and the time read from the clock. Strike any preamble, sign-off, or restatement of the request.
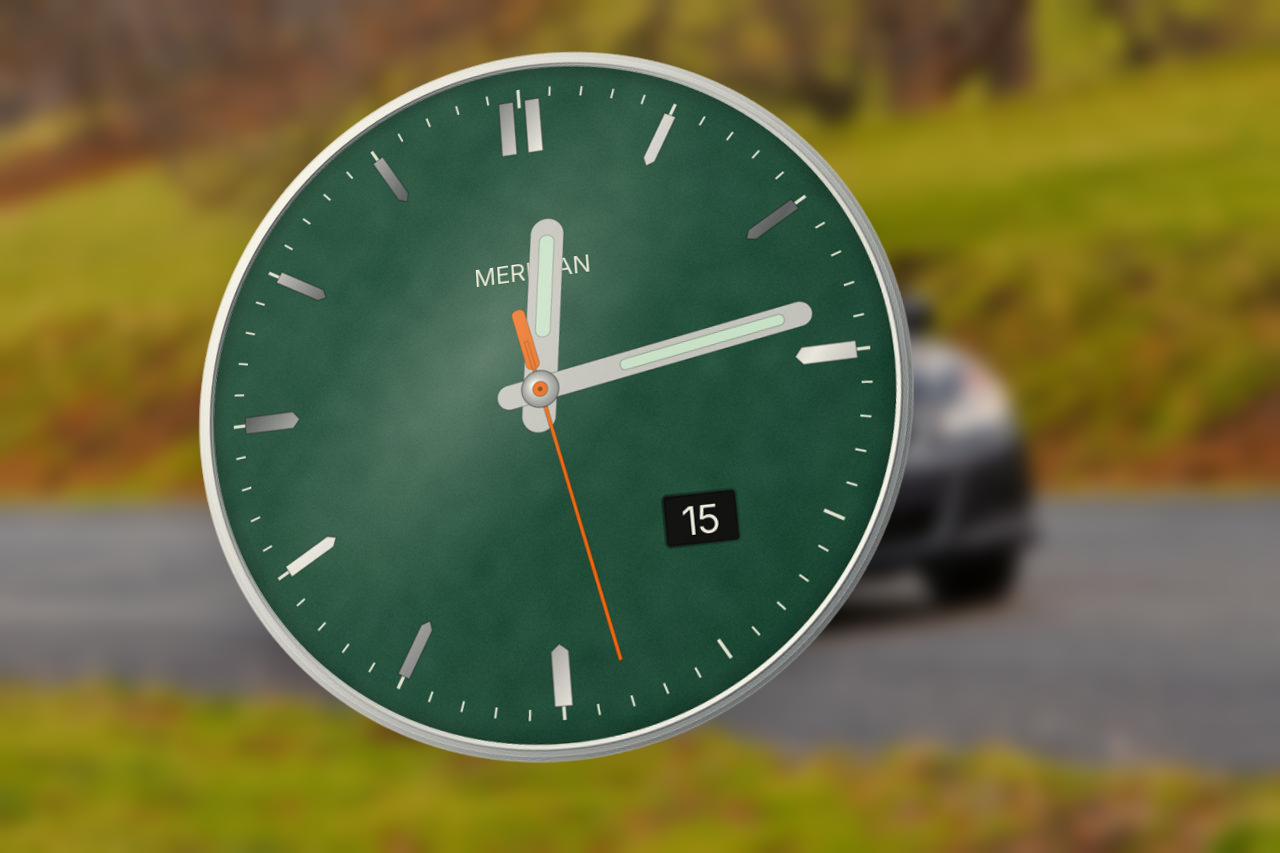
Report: 12:13:28
